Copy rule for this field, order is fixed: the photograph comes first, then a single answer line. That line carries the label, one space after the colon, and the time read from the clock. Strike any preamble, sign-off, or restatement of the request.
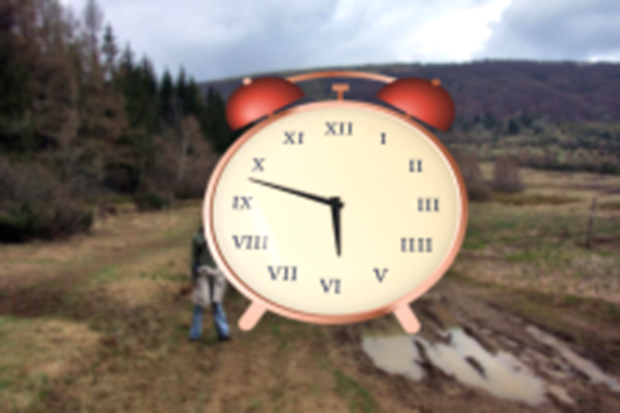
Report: 5:48
